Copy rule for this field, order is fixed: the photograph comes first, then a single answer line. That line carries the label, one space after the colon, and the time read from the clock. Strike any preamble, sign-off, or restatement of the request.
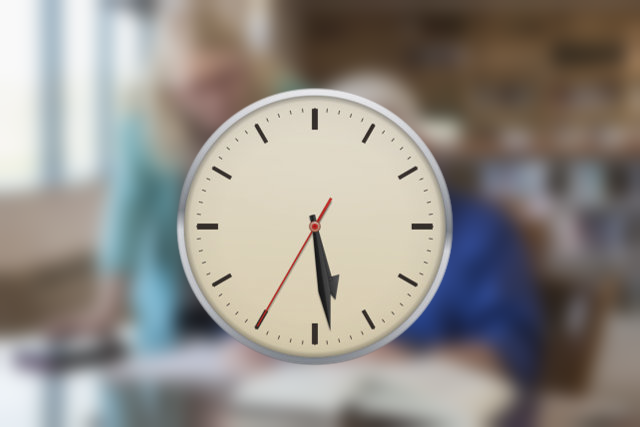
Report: 5:28:35
